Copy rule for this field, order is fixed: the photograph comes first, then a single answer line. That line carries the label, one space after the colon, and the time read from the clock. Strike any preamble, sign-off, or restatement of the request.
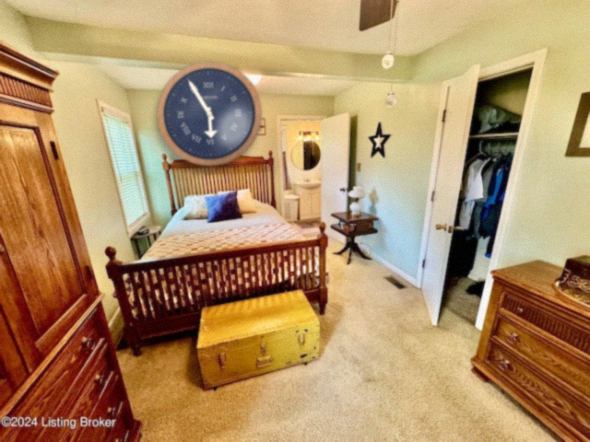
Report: 5:55
